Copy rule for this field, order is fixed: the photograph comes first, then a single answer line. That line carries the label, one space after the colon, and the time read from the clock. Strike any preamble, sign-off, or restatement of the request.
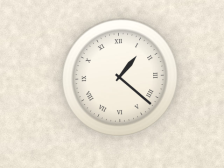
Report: 1:22
